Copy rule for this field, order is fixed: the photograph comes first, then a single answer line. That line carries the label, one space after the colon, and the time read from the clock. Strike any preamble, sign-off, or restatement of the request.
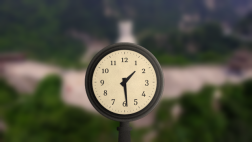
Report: 1:29
